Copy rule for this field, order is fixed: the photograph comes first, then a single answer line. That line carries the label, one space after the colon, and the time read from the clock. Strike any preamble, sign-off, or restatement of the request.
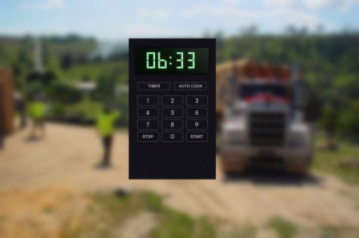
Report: 6:33
